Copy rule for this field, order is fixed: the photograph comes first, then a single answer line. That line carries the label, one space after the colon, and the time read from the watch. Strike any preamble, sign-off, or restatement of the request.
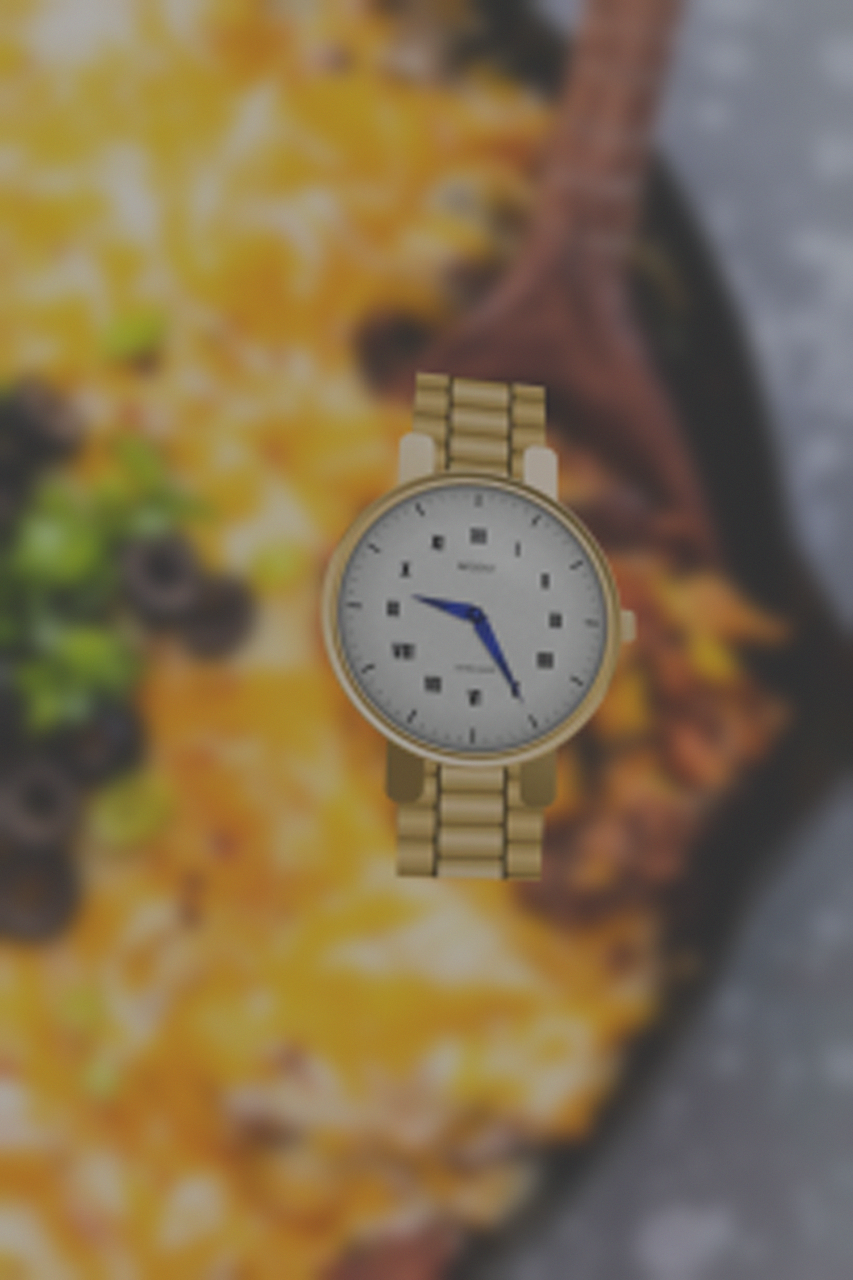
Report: 9:25
